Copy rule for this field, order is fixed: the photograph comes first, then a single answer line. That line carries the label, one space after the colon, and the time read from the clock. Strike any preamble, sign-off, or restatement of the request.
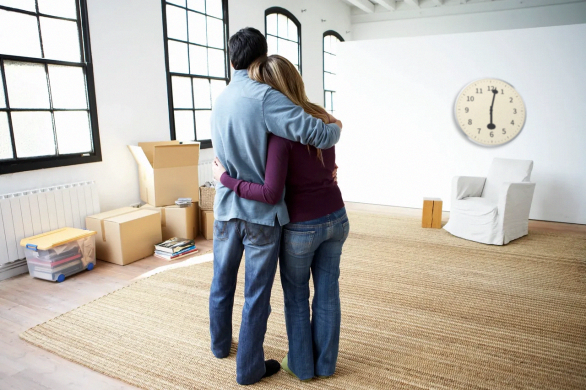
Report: 6:02
